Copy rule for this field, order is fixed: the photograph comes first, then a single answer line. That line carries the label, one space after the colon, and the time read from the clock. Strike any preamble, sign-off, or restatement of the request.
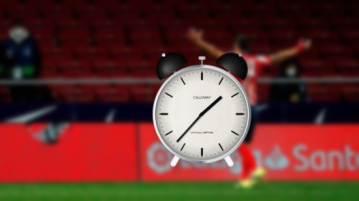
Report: 1:37
